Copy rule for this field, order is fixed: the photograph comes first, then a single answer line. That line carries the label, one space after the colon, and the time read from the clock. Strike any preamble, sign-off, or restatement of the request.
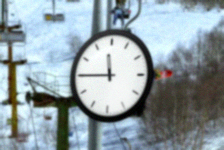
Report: 11:45
